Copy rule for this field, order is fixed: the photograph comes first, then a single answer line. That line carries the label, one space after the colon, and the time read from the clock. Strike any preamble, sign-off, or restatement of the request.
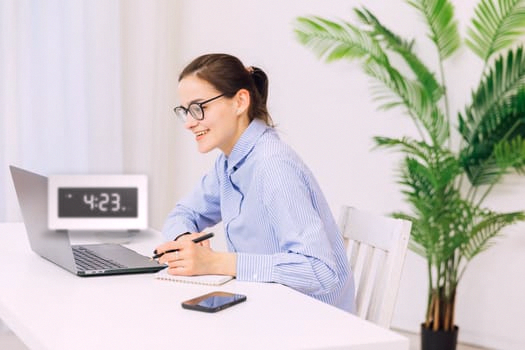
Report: 4:23
